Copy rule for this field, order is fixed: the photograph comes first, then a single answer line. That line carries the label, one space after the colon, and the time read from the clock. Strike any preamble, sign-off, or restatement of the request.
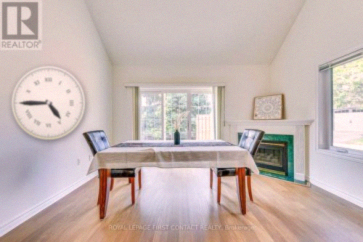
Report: 4:45
